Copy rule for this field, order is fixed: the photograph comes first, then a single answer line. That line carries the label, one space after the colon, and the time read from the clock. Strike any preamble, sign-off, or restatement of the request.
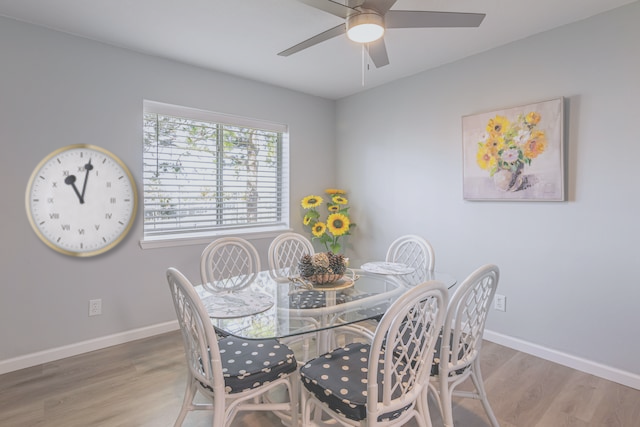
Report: 11:02
